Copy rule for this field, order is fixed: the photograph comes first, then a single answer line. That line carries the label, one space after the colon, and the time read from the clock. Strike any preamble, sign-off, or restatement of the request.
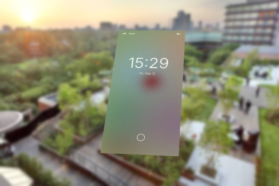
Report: 15:29
